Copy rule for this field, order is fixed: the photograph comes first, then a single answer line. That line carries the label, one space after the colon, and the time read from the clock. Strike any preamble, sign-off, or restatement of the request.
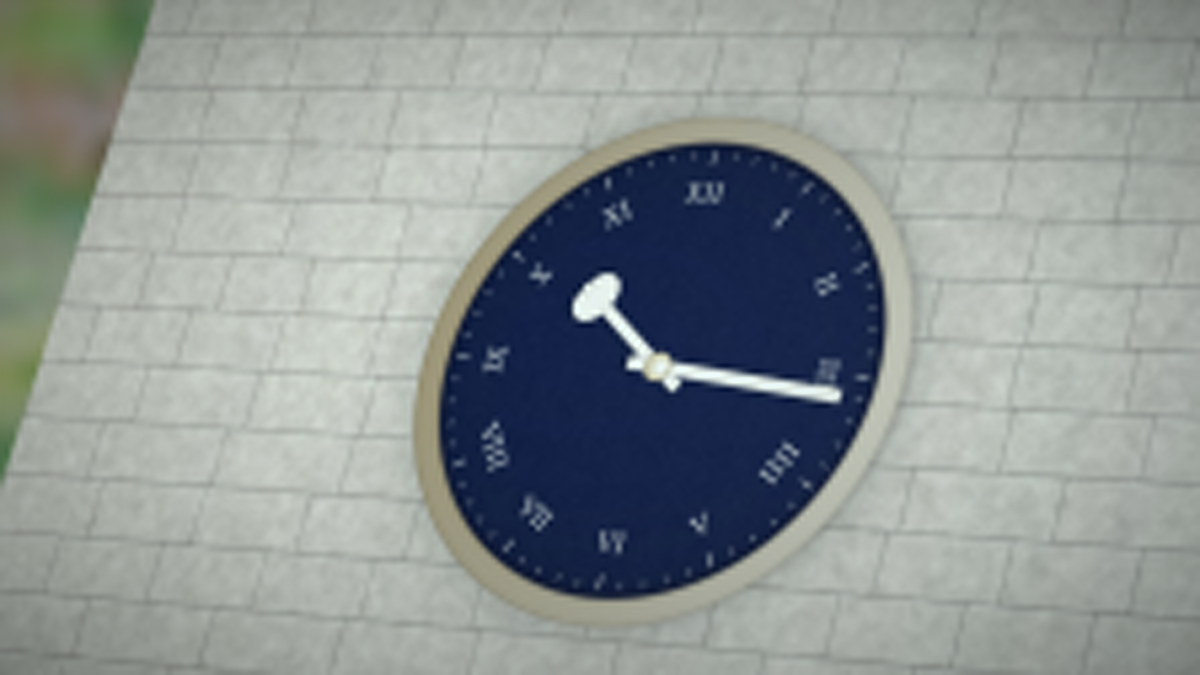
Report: 10:16
